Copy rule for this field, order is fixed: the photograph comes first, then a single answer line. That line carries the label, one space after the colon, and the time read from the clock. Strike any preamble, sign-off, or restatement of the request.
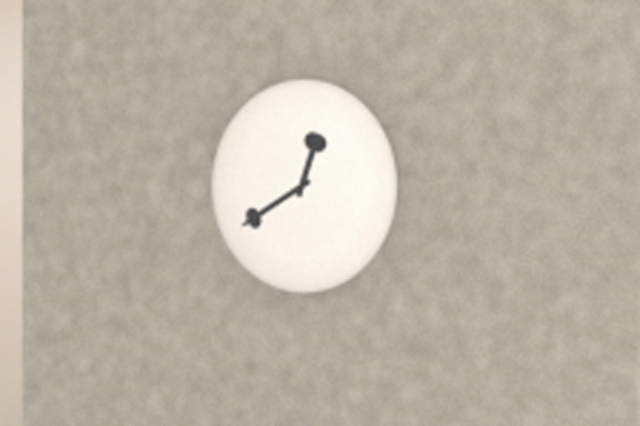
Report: 12:40
